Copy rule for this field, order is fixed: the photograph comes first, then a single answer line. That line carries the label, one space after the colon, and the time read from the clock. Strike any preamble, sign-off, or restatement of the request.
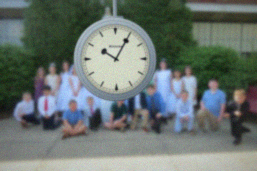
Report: 10:05
